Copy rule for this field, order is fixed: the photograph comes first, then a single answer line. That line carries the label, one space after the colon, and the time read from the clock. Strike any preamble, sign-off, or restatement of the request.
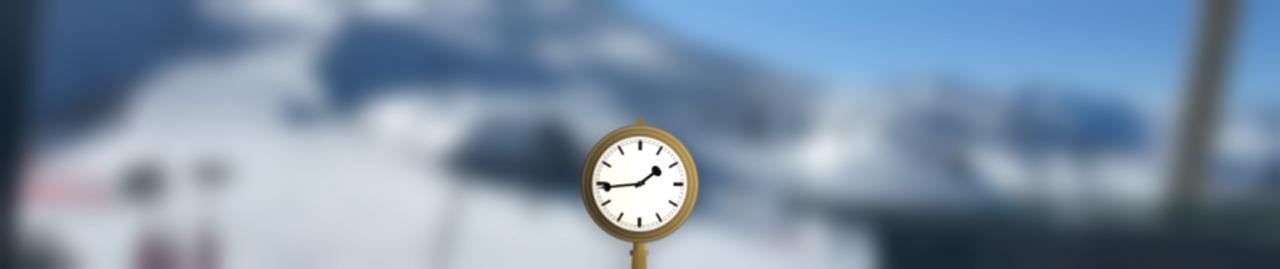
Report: 1:44
